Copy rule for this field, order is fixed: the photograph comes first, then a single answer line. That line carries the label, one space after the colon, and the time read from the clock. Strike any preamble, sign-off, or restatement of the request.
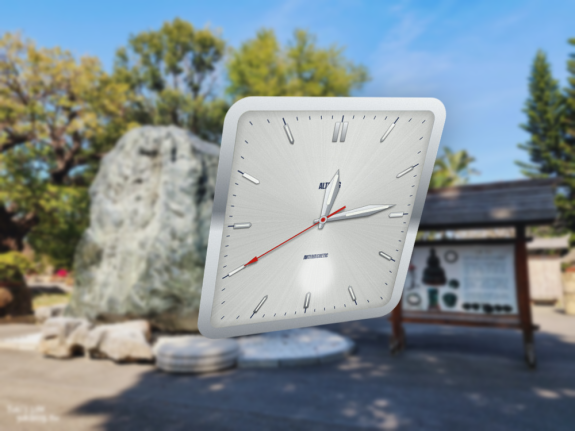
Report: 12:13:40
